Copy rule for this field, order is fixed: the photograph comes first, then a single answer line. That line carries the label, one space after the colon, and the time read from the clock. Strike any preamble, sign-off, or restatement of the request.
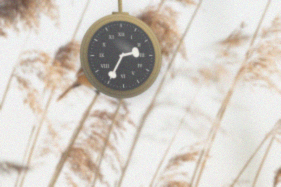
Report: 2:35
